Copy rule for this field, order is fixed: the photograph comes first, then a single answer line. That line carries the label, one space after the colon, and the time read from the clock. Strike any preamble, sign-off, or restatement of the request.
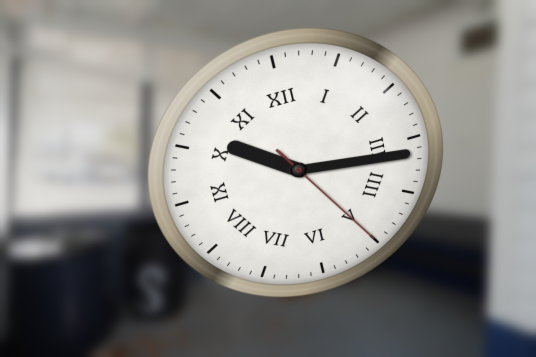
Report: 10:16:25
